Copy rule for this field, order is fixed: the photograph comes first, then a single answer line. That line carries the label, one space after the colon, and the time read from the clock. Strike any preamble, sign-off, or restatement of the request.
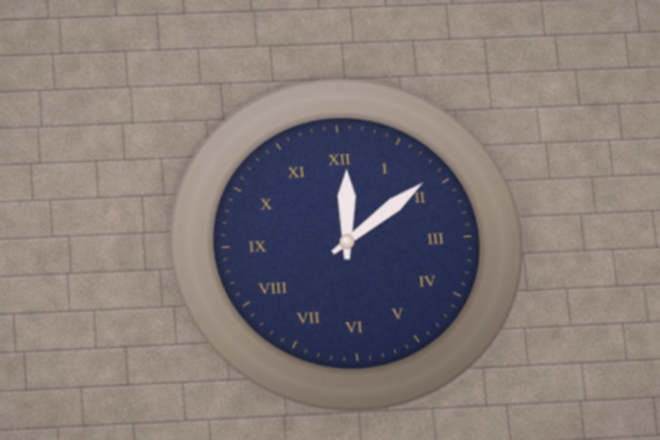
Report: 12:09
